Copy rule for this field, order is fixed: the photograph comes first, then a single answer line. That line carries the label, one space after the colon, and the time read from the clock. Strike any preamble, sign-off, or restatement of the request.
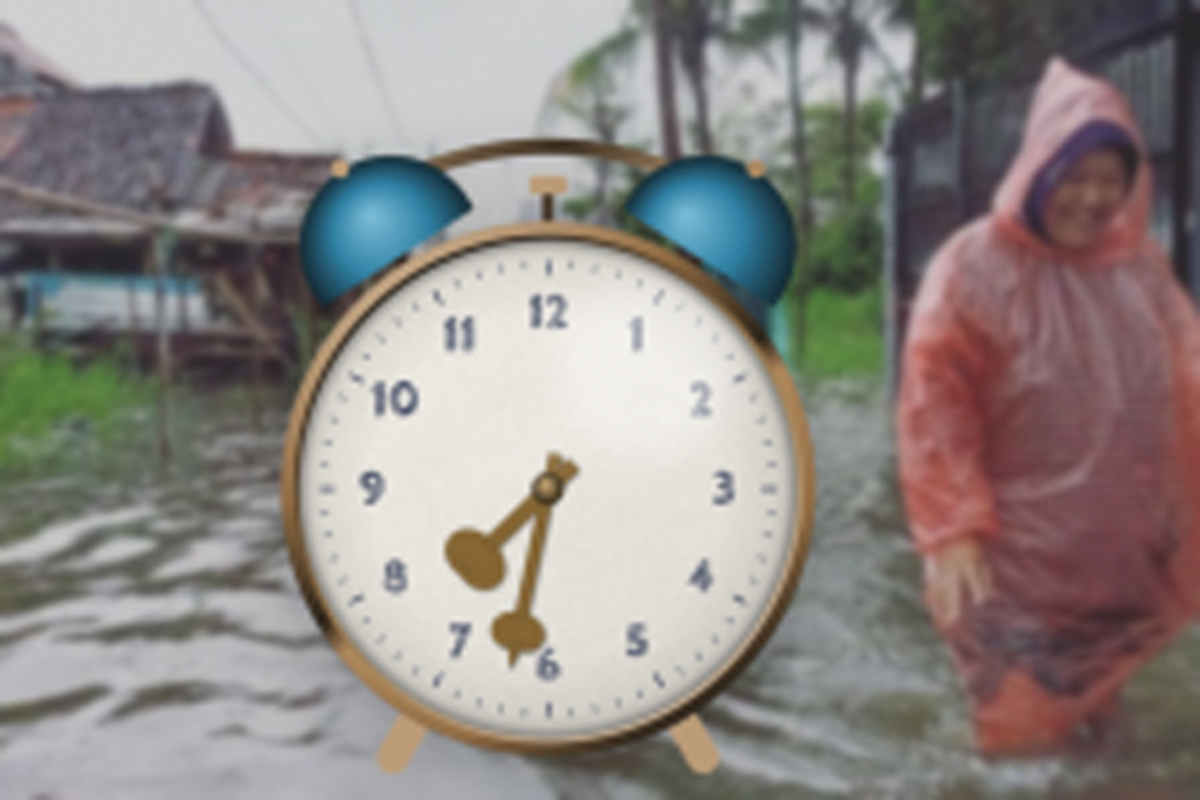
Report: 7:32
